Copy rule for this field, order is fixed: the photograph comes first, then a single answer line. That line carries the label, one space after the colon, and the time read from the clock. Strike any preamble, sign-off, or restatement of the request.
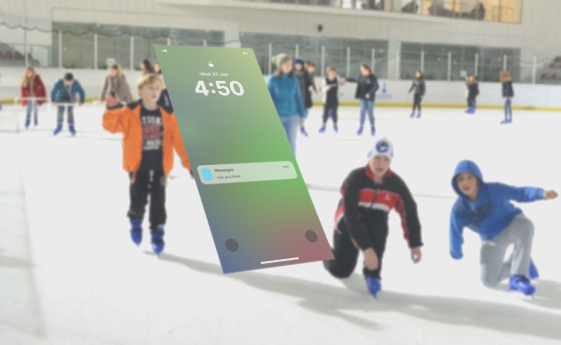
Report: 4:50
